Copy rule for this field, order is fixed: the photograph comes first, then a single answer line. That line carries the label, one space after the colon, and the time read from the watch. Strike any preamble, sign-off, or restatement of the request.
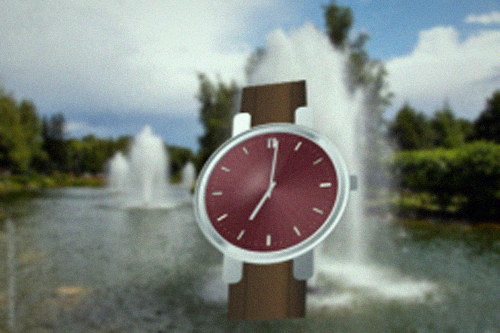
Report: 7:01
